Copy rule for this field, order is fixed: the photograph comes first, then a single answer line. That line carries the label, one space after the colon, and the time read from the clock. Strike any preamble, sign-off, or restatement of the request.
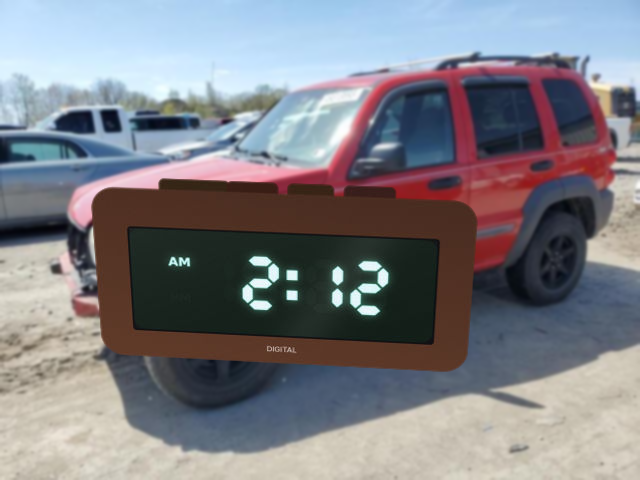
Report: 2:12
